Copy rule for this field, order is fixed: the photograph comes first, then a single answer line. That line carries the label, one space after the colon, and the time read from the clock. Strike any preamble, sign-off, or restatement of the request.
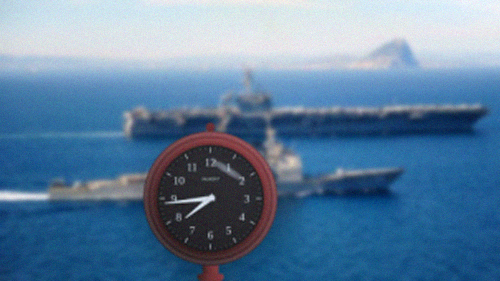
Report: 7:44
